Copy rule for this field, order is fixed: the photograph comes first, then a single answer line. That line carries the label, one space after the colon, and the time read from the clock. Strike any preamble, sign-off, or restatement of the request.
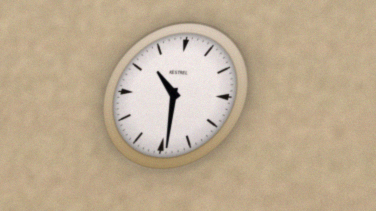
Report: 10:29
